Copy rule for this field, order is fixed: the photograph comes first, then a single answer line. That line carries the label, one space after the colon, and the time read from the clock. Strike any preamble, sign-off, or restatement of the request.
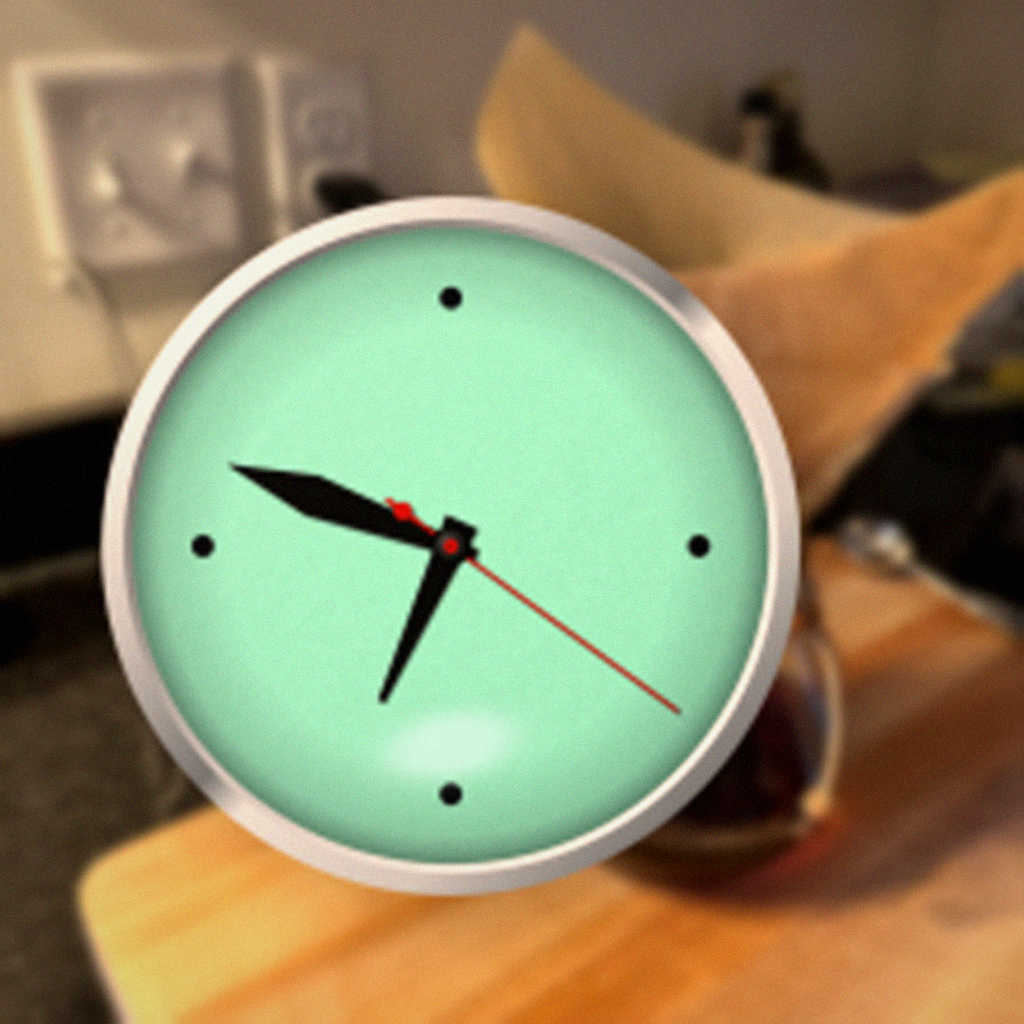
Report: 6:48:21
